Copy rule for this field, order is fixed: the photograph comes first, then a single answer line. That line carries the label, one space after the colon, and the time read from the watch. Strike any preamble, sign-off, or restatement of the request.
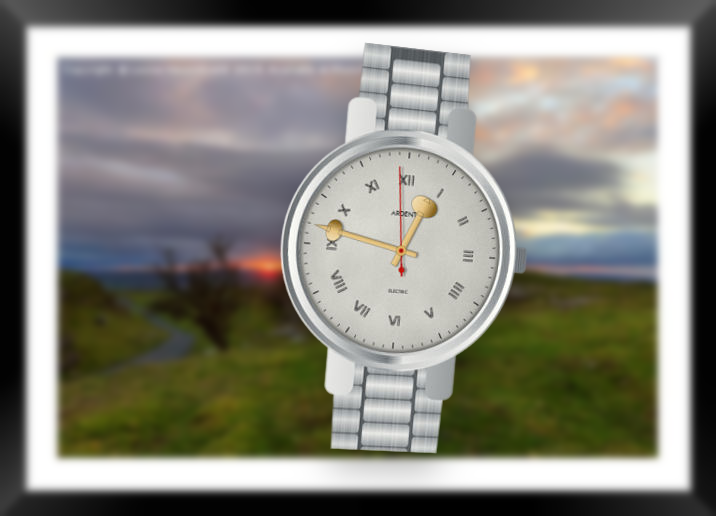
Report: 12:46:59
